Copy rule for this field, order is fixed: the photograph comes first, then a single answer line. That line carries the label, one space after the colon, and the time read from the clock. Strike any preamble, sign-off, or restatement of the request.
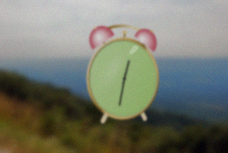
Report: 12:32
